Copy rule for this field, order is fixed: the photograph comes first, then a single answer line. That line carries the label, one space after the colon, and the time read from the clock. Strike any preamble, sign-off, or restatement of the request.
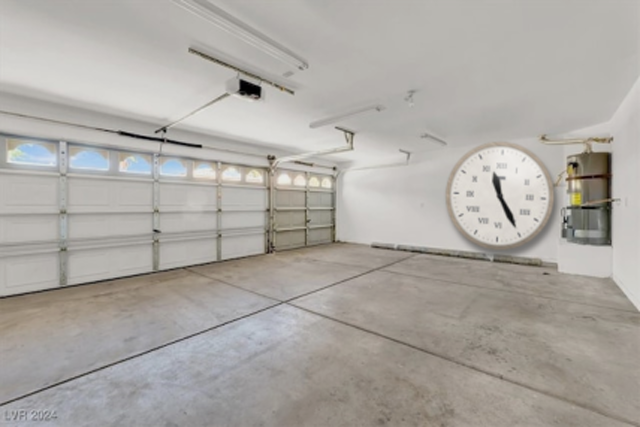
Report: 11:25
